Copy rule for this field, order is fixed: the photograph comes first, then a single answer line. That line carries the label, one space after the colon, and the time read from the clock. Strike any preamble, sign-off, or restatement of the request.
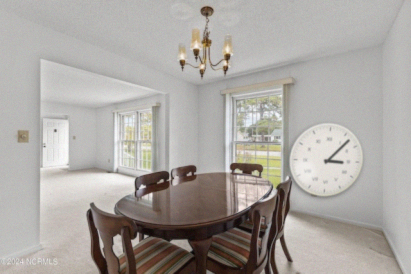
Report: 3:07
